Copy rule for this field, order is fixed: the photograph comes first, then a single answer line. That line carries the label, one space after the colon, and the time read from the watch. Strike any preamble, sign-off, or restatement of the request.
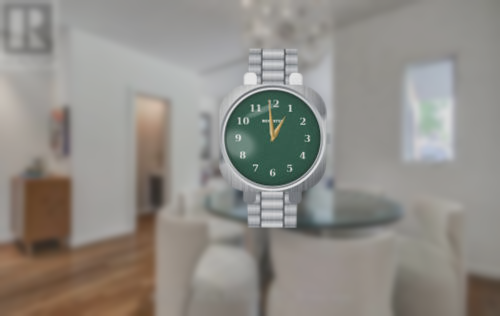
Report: 12:59
